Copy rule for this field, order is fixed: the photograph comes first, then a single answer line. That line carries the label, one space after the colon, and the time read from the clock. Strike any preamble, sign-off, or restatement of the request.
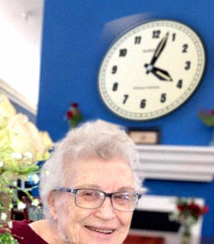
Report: 4:03
